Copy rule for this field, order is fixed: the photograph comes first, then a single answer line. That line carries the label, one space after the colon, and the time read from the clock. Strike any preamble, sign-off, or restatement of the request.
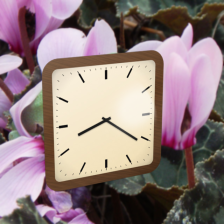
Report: 8:21
